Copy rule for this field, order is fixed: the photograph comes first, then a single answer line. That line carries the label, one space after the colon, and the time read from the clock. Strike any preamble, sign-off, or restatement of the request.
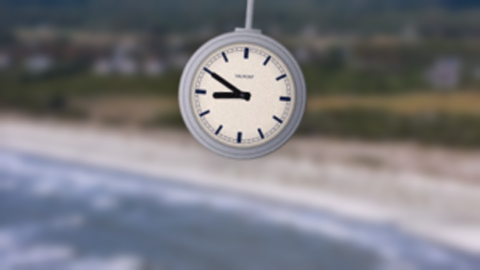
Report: 8:50
